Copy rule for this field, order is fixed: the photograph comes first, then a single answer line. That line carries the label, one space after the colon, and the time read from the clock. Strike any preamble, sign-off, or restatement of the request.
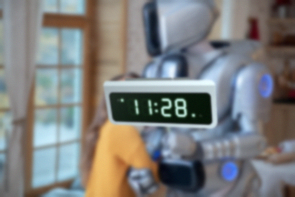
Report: 11:28
